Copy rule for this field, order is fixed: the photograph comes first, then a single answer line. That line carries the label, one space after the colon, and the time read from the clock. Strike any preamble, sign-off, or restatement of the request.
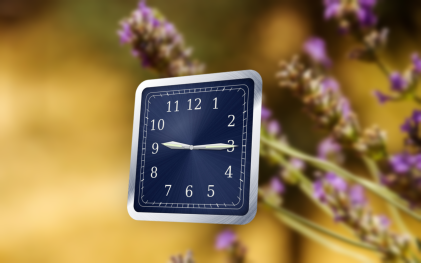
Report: 9:15
